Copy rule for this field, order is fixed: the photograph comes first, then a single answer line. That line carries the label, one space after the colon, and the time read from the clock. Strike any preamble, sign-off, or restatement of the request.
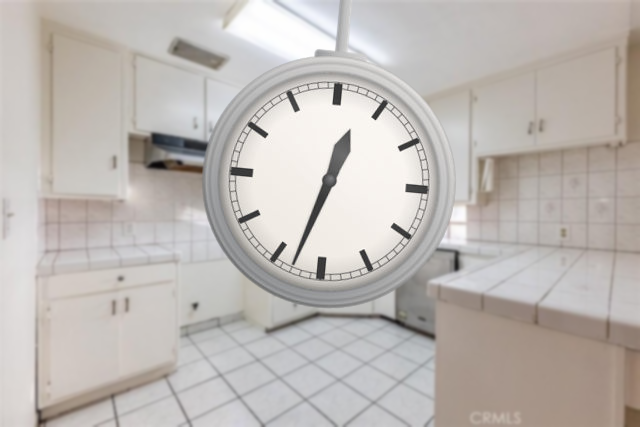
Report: 12:33
